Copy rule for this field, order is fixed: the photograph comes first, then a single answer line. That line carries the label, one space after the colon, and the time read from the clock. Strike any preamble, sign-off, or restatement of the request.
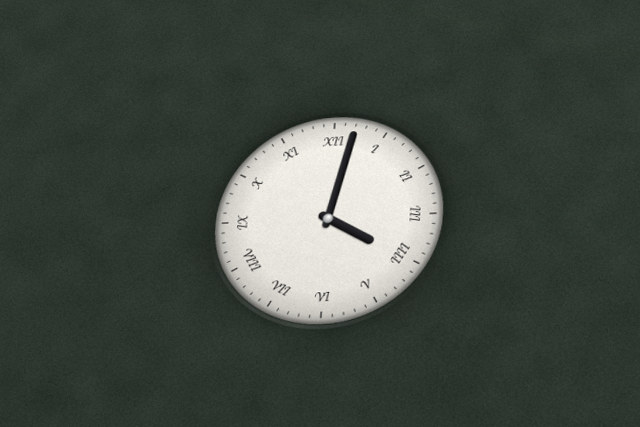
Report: 4:02
